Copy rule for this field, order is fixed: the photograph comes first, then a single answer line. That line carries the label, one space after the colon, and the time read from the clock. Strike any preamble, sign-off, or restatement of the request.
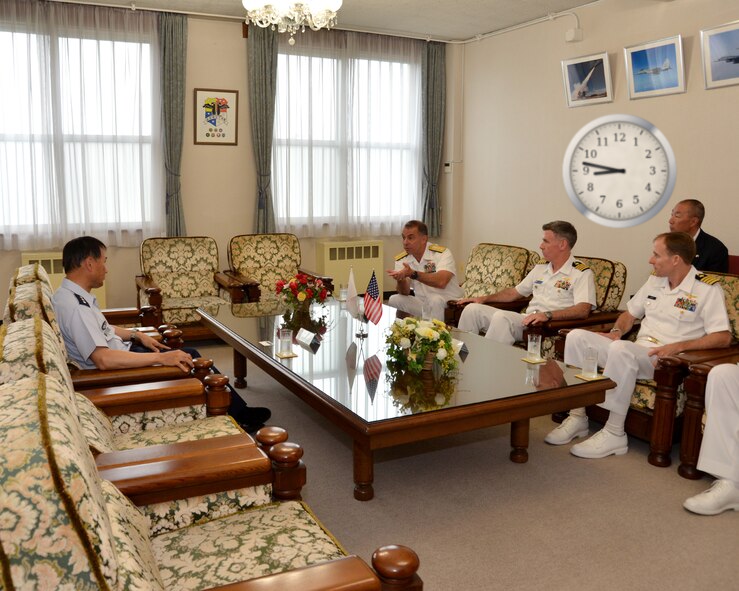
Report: 8:47
